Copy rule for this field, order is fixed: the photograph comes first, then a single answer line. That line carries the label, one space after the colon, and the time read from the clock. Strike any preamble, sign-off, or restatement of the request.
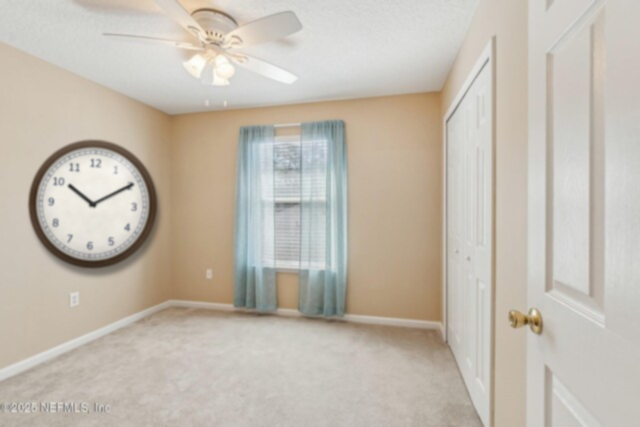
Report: 10:10
